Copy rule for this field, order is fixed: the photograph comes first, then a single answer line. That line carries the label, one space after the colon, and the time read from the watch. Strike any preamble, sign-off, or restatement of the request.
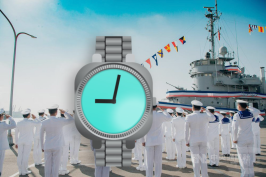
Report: 9:02
